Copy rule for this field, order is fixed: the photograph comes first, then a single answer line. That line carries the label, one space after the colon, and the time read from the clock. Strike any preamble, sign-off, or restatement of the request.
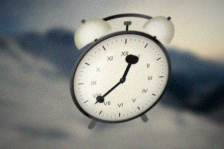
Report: 12:38
